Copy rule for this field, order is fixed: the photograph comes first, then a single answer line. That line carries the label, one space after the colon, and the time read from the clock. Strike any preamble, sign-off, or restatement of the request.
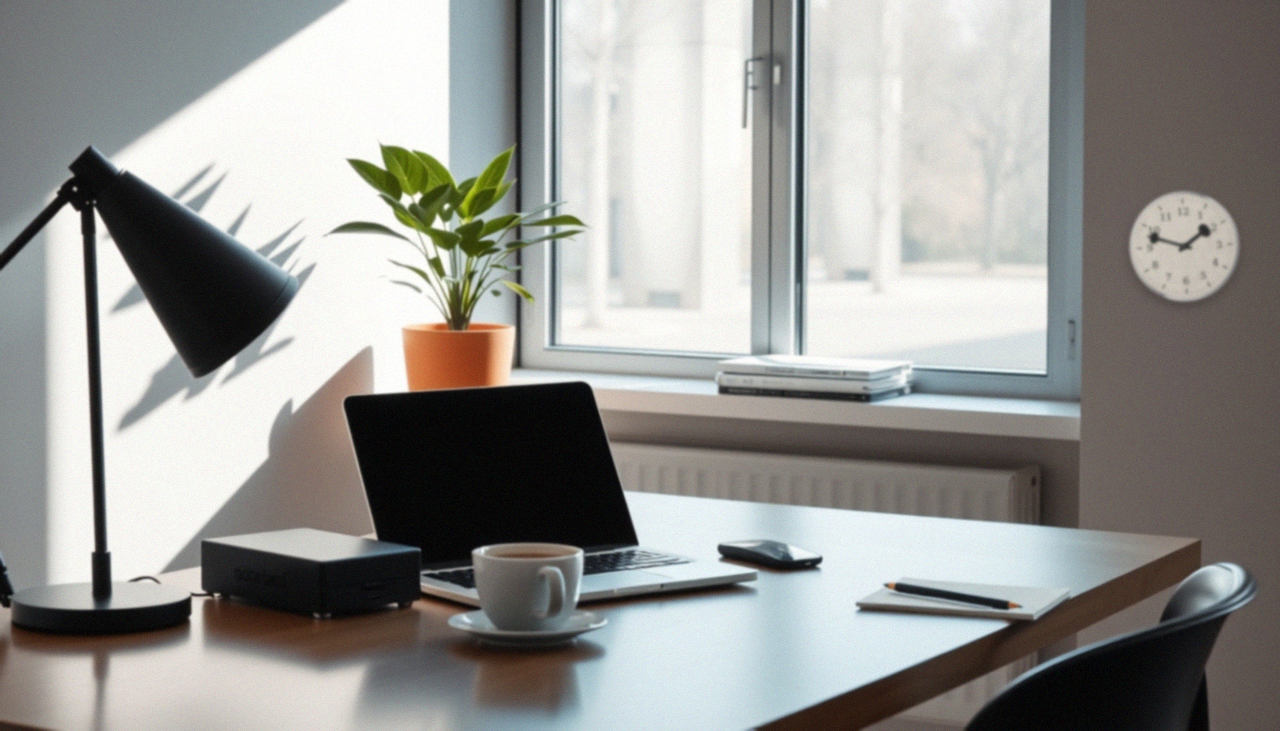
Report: 1:48
